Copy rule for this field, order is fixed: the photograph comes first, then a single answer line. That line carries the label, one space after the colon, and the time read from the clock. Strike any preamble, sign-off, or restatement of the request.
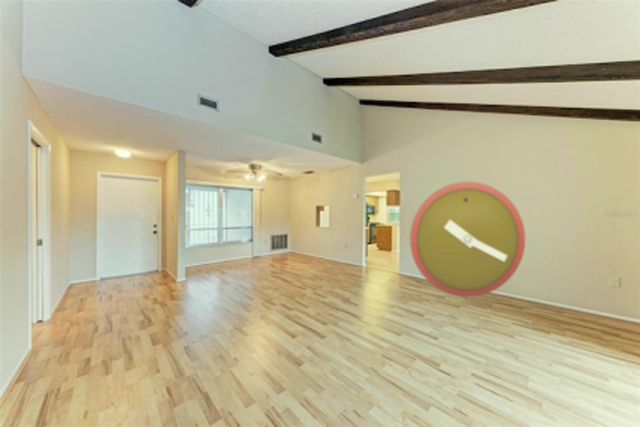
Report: 10:20
